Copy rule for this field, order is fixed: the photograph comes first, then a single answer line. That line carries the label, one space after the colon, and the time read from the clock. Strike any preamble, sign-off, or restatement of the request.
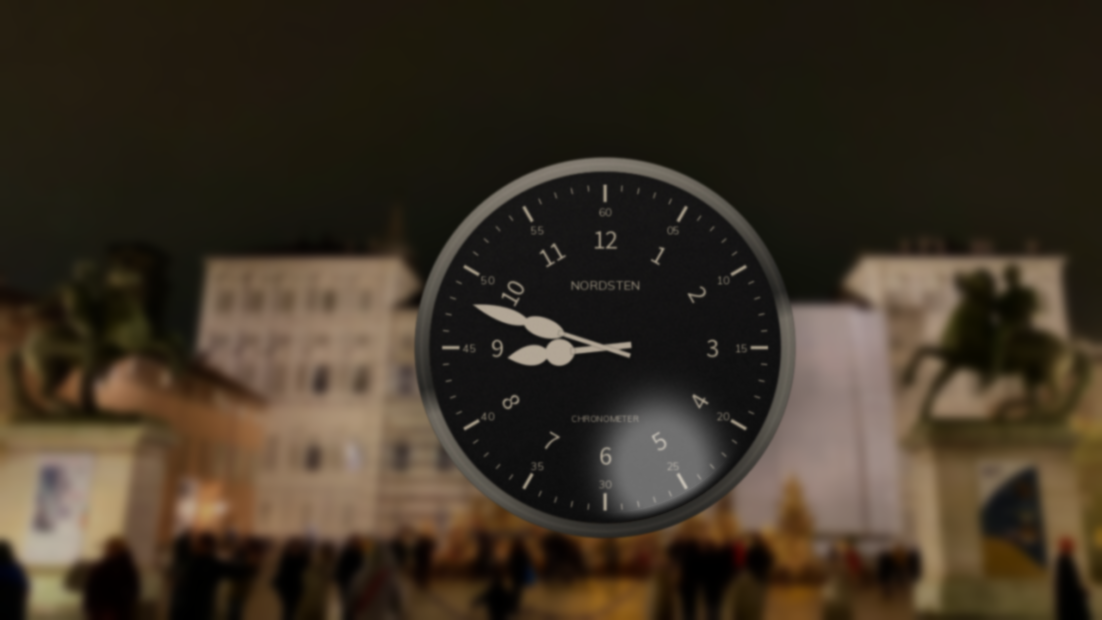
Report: 8:48
